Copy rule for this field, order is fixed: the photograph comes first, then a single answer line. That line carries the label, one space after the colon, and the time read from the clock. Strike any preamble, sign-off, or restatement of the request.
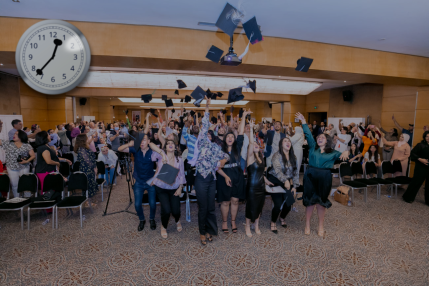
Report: 12:37
